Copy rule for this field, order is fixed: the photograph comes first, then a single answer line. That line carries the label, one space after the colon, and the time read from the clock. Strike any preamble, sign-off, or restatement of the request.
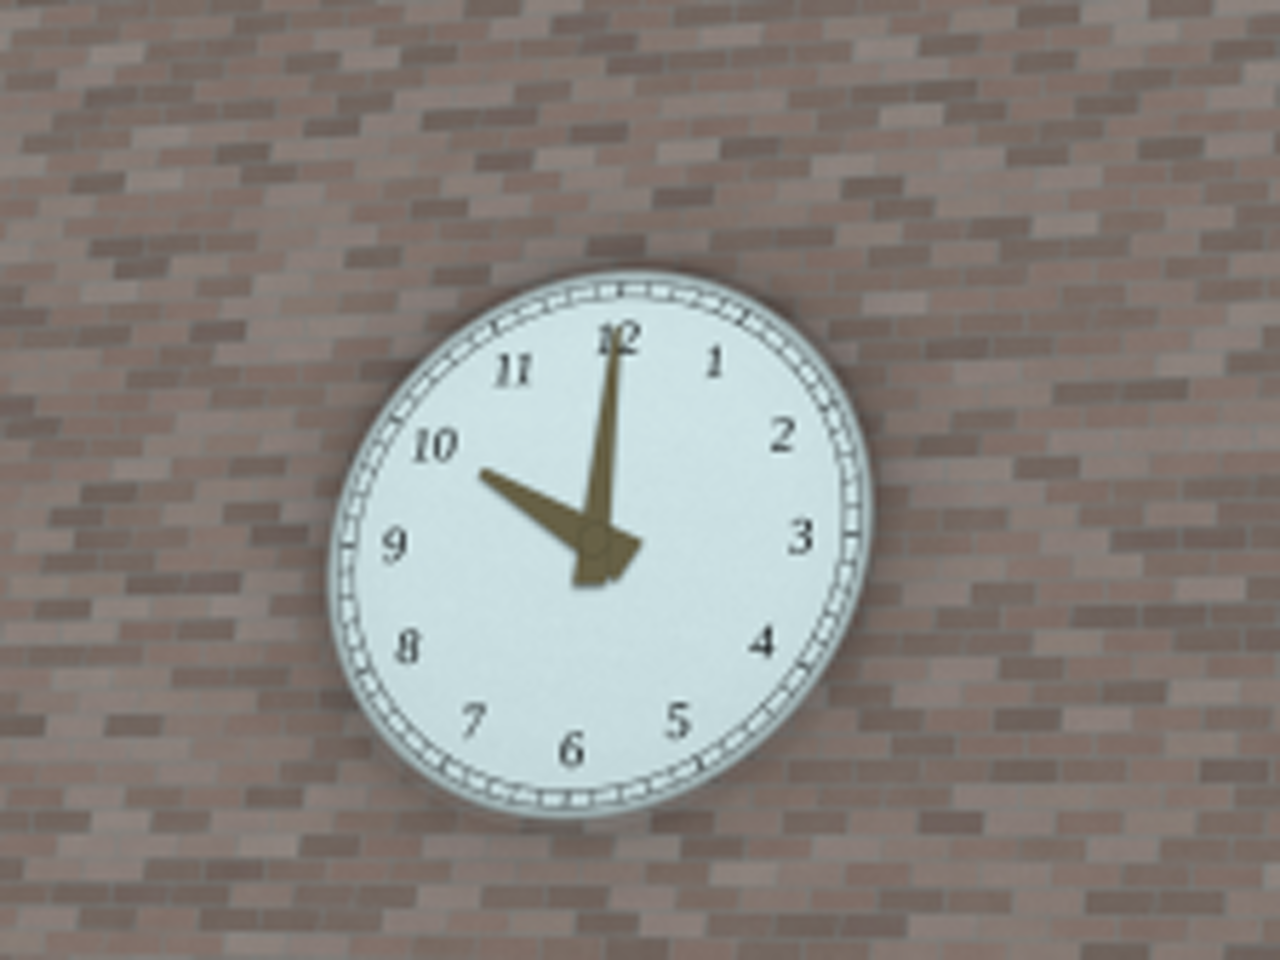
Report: 10:00
